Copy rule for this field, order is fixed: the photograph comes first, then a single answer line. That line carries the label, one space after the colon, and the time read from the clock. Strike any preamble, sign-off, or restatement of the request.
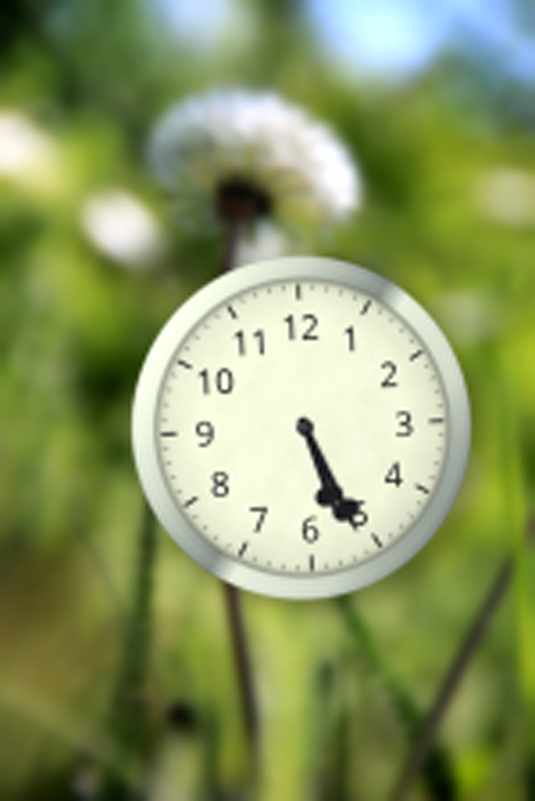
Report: 5:26
